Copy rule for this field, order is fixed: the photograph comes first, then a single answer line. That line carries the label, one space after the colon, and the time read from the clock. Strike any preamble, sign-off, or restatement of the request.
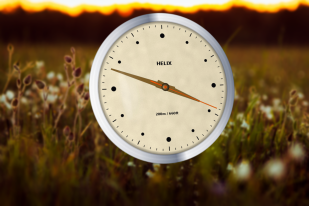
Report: 3:48:19
